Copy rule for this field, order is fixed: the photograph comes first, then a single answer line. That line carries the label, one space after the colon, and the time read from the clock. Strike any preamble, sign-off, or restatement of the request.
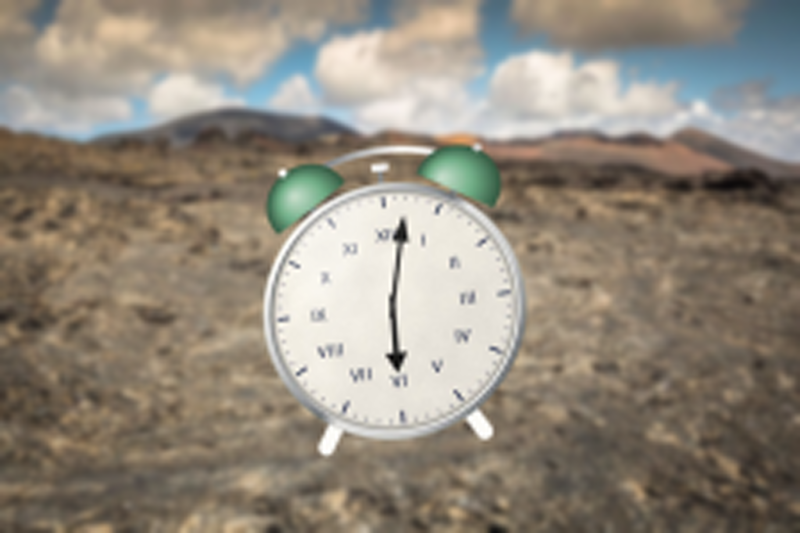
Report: 6:02
